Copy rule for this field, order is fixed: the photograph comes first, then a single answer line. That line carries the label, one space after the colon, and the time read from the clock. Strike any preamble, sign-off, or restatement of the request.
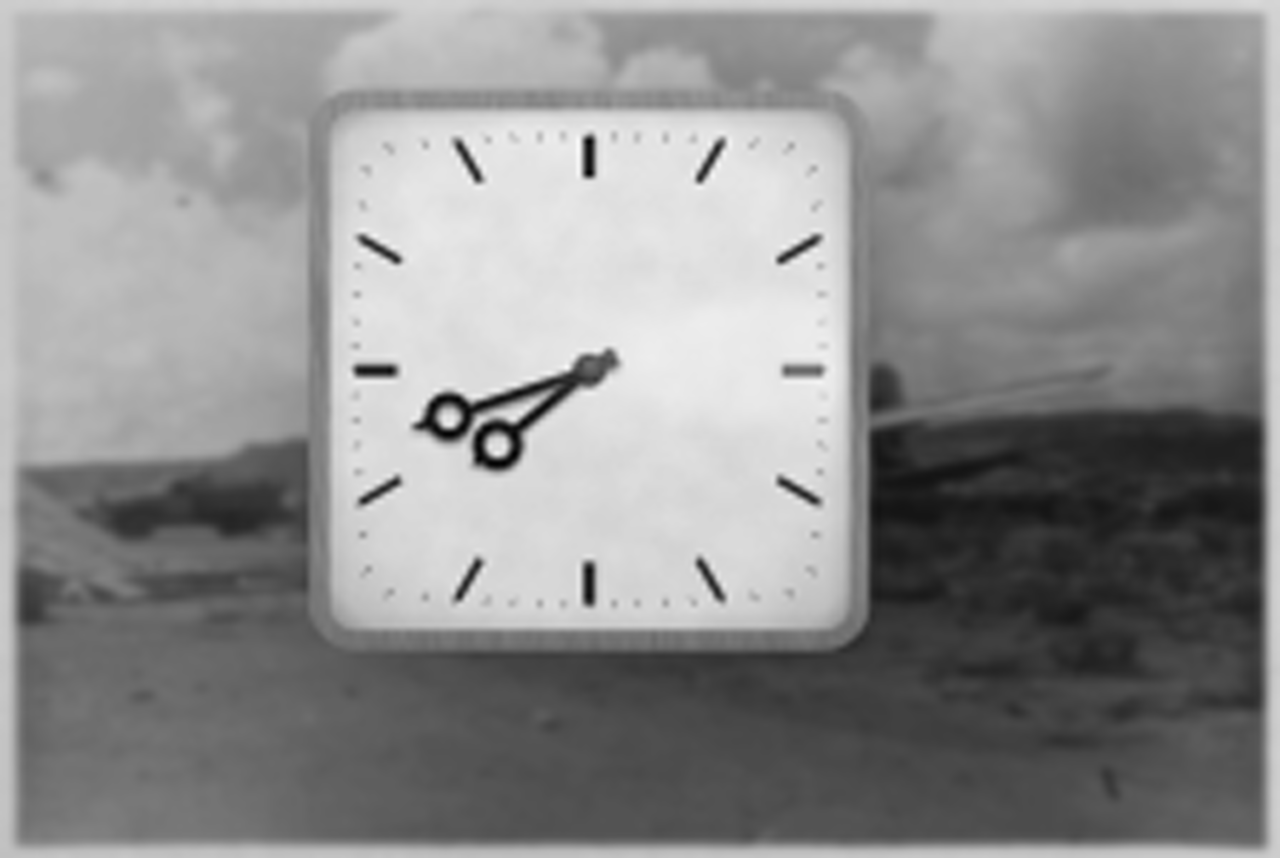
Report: 7:42
